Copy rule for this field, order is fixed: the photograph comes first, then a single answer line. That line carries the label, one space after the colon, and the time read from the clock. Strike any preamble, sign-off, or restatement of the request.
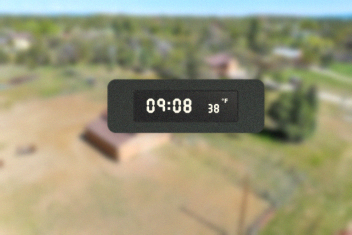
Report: 9:08
